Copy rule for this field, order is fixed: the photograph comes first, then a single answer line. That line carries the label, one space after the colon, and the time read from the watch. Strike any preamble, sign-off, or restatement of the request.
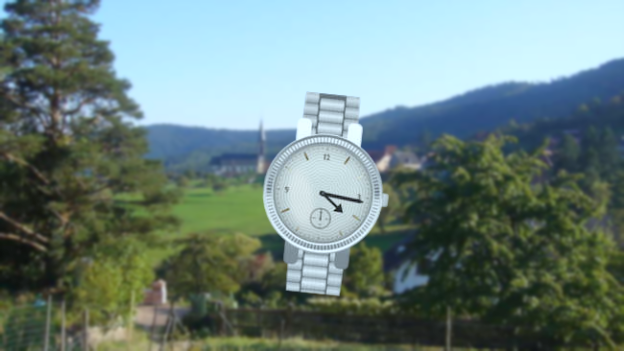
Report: 4:16
